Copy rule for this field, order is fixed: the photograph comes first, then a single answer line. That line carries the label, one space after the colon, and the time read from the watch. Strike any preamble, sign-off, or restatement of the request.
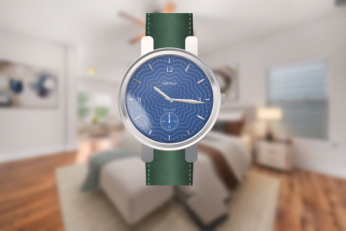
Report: 10:16
